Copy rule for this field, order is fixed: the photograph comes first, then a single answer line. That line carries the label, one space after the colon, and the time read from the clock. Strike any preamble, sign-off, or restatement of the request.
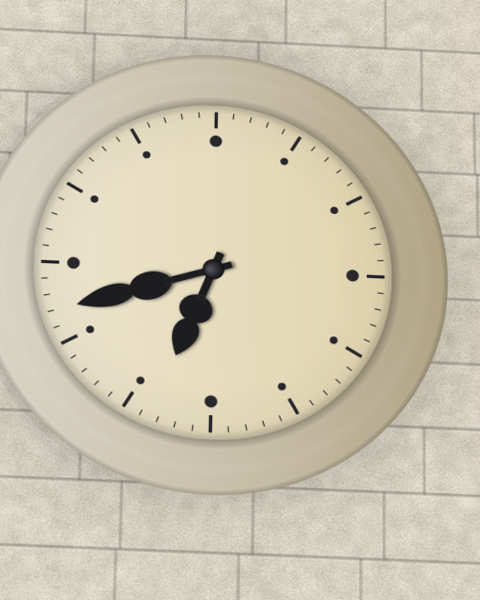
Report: 6:42
